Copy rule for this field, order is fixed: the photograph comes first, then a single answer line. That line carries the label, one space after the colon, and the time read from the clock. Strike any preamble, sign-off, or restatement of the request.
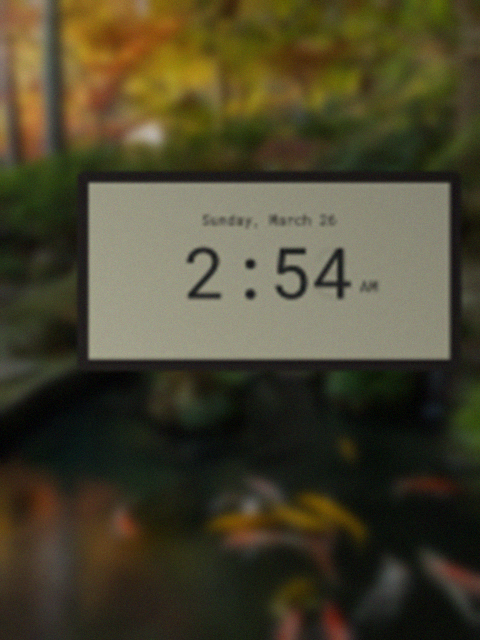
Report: 2:54
